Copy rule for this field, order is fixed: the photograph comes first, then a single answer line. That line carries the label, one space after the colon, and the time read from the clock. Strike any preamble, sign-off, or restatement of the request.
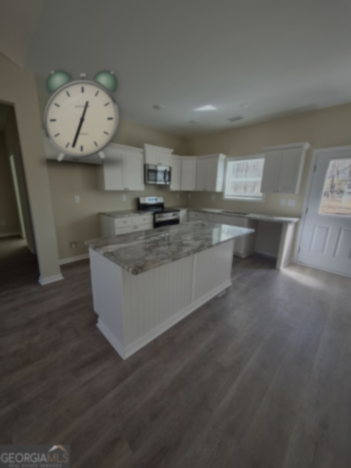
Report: 12:33
